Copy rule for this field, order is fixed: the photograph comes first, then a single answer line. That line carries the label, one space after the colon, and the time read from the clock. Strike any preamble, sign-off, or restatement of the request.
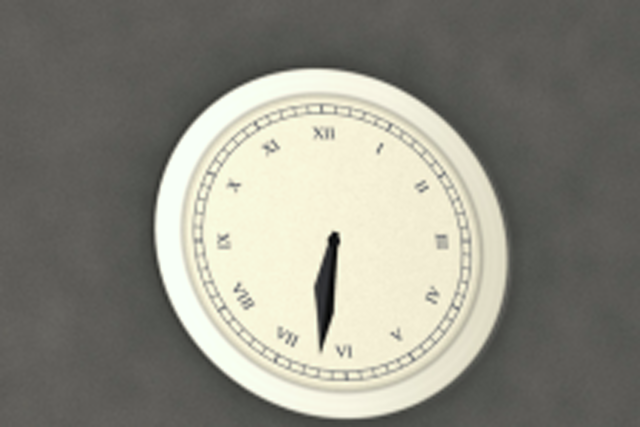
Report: 6:32
